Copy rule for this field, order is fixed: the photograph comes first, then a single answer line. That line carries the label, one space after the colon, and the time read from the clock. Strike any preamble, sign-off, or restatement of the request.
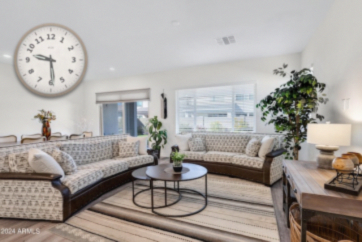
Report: 9:29
